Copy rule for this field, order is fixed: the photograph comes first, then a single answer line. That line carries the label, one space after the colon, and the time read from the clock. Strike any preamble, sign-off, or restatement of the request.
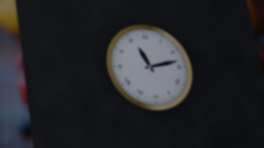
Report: 11:13
